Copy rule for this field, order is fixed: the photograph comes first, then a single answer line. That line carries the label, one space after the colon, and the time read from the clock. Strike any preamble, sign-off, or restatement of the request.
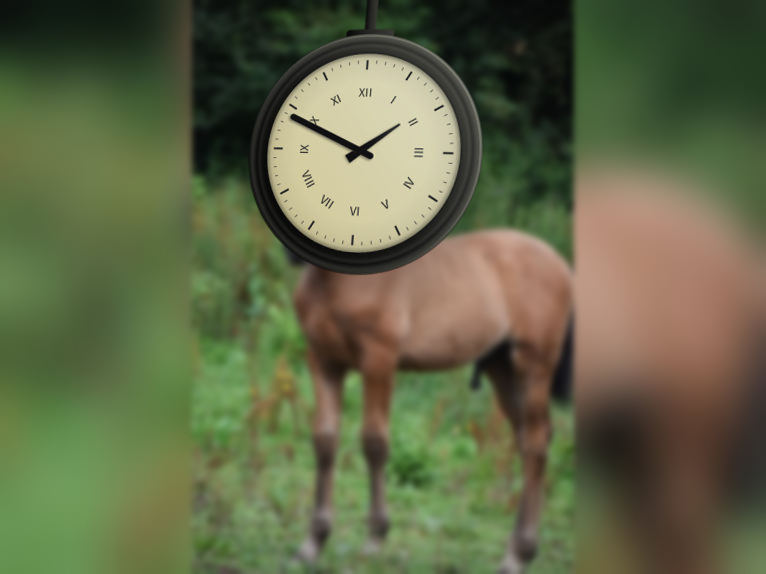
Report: 1:49
